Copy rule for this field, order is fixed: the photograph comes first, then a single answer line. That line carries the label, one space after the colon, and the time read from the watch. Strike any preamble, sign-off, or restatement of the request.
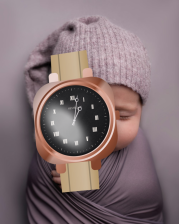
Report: 1:02
